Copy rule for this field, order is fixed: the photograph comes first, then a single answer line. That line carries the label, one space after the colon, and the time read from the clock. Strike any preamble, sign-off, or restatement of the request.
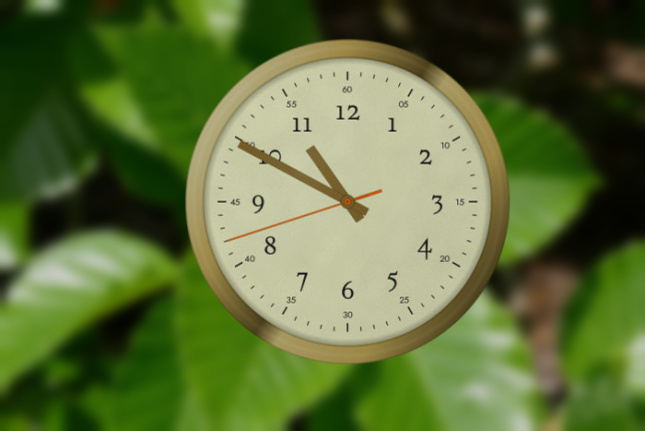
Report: 10:49:42
